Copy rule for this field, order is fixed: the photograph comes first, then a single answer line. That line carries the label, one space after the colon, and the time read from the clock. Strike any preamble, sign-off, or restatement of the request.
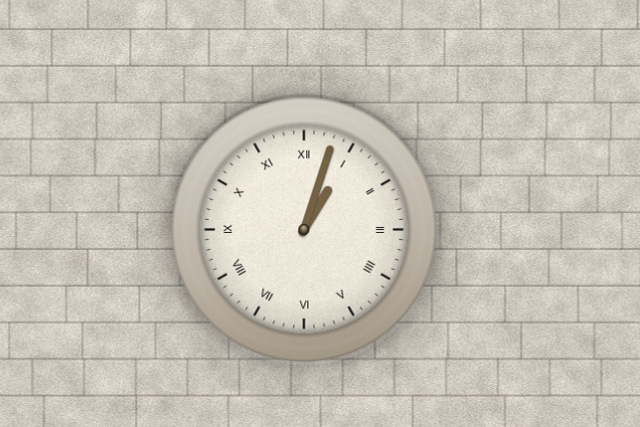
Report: 1:03
